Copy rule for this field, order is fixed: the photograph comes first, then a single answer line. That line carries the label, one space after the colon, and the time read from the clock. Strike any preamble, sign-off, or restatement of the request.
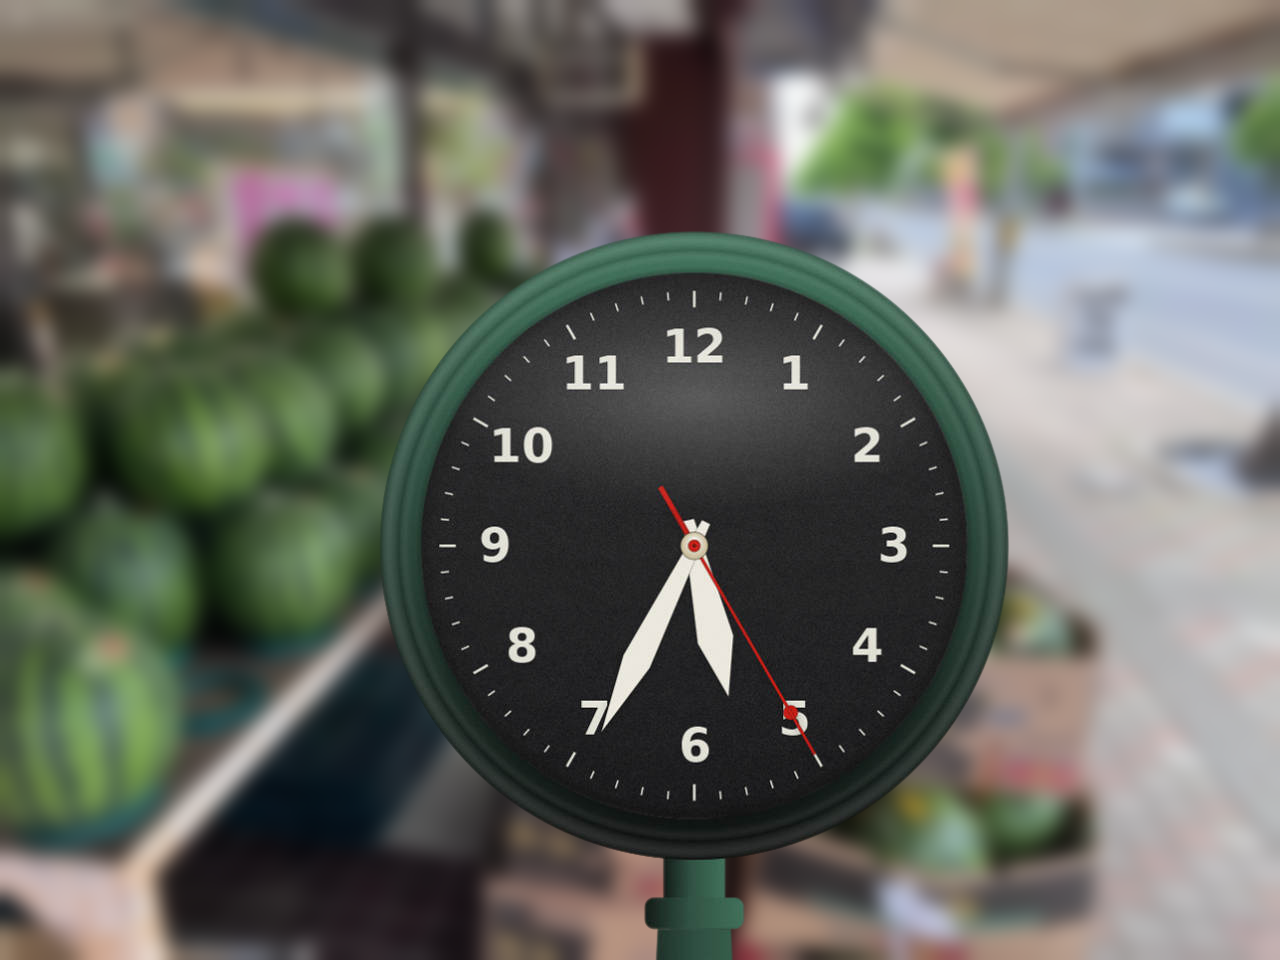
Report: 5:34:25
